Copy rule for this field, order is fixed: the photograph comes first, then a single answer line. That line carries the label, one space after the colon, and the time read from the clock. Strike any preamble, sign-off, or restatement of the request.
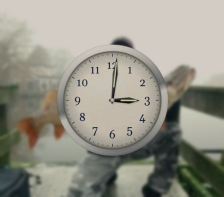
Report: 3:01
